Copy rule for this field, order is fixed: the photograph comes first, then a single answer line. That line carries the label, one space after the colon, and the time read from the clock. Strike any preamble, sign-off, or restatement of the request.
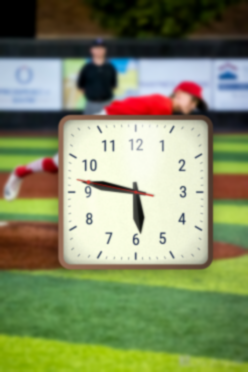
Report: 5:46:47
